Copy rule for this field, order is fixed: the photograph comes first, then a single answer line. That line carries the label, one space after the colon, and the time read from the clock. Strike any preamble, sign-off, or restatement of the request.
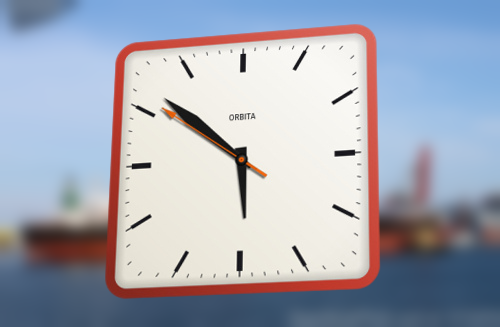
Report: 5:51:51
